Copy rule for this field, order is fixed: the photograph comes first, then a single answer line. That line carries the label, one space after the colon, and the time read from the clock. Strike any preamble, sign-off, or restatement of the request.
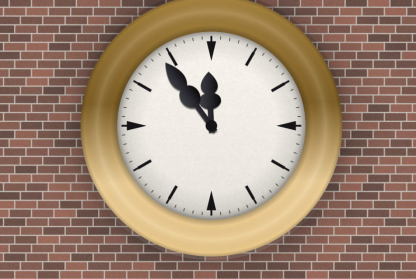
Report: 11:54
